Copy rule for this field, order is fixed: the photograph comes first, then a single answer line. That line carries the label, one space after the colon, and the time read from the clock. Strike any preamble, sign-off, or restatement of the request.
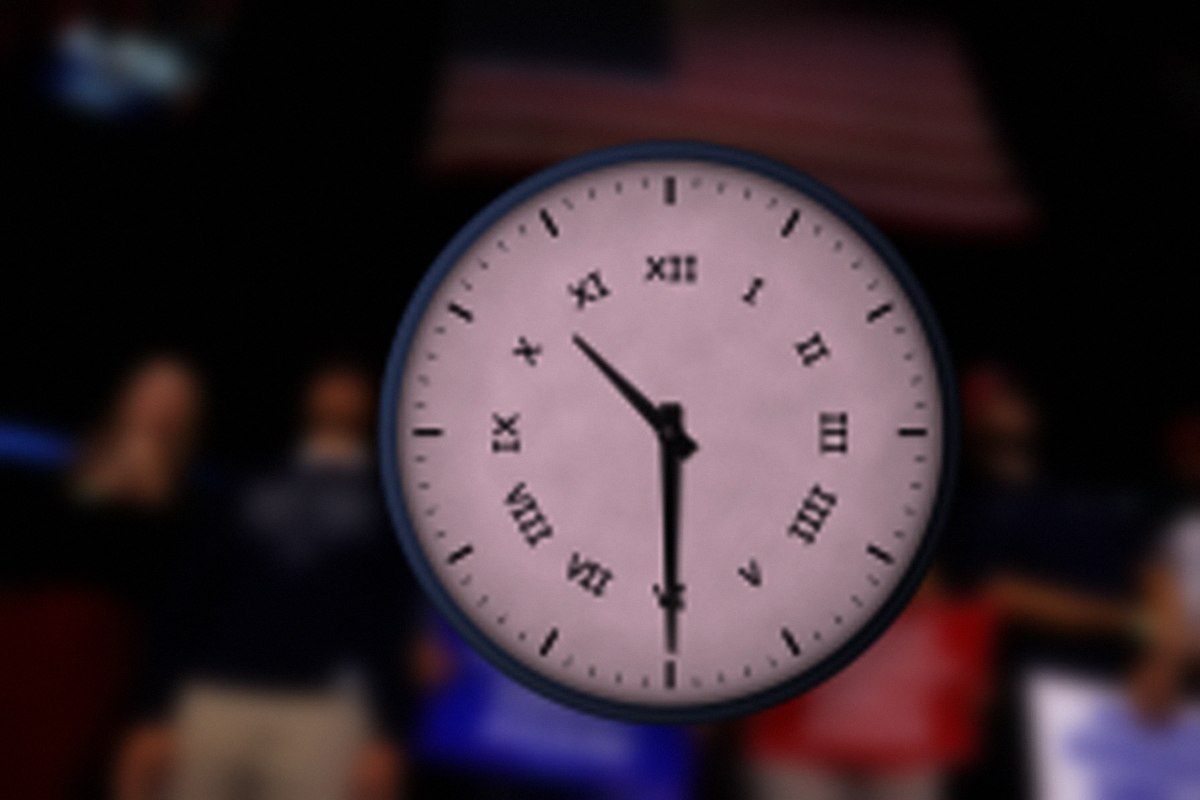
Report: 10:30
